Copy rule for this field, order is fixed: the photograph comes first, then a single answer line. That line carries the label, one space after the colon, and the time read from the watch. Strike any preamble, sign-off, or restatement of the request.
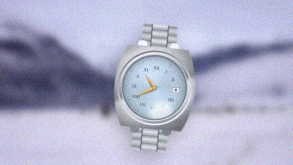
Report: 10:40
